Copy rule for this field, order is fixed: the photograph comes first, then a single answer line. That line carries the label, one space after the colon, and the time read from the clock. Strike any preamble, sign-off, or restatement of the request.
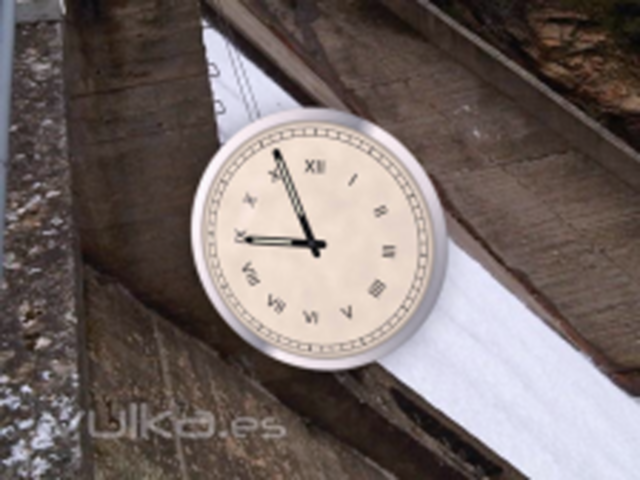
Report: 8:56
